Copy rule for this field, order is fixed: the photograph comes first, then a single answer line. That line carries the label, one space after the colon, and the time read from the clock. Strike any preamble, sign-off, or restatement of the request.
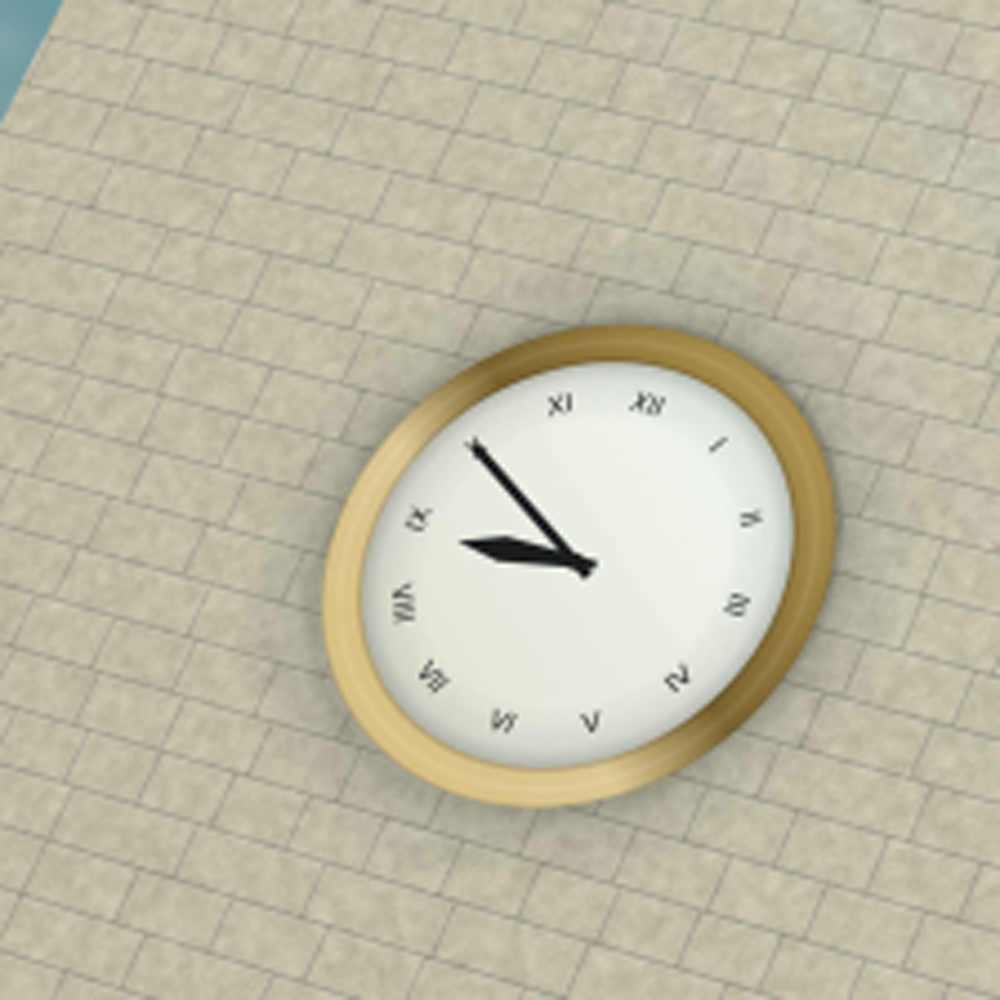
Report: 8:50
